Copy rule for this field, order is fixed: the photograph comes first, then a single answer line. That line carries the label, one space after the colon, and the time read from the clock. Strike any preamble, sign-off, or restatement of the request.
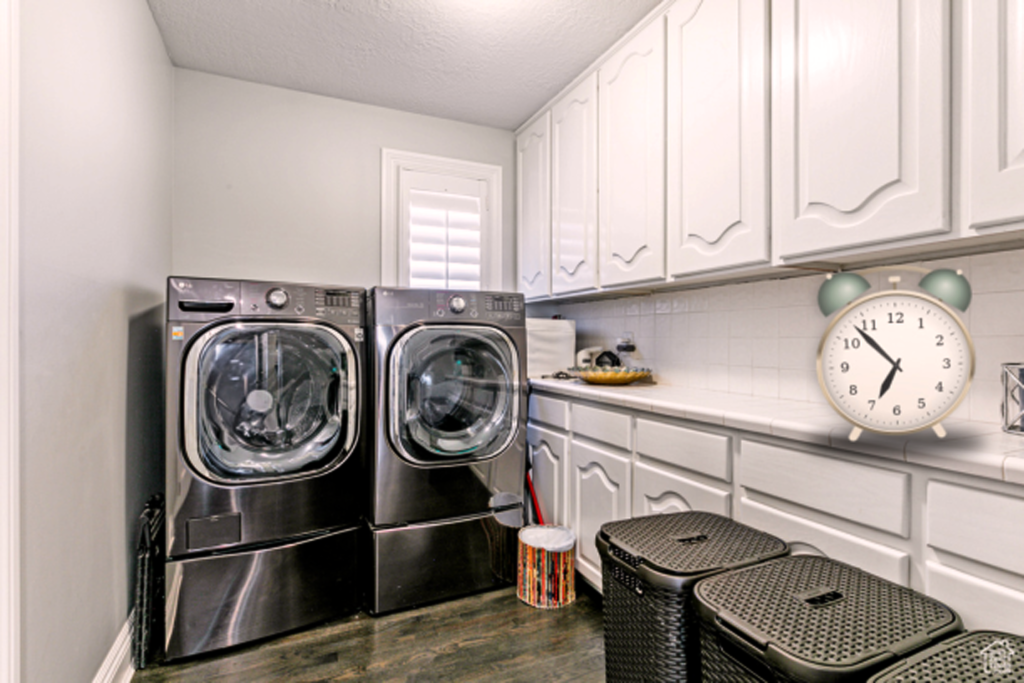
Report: 6:53
